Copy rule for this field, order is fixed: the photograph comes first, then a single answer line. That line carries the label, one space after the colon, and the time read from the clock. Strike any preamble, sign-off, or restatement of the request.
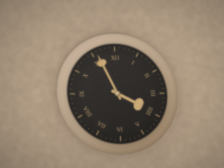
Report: 3:56
